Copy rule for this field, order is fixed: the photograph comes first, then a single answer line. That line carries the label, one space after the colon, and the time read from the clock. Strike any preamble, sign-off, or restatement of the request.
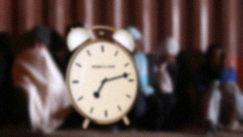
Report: 7:13
